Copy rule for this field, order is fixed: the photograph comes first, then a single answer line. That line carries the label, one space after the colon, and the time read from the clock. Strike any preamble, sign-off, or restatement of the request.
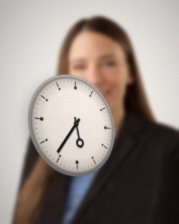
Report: 5:36
